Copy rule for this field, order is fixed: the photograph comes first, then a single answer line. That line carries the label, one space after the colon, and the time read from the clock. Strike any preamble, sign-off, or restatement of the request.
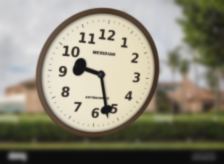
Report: 9:27
